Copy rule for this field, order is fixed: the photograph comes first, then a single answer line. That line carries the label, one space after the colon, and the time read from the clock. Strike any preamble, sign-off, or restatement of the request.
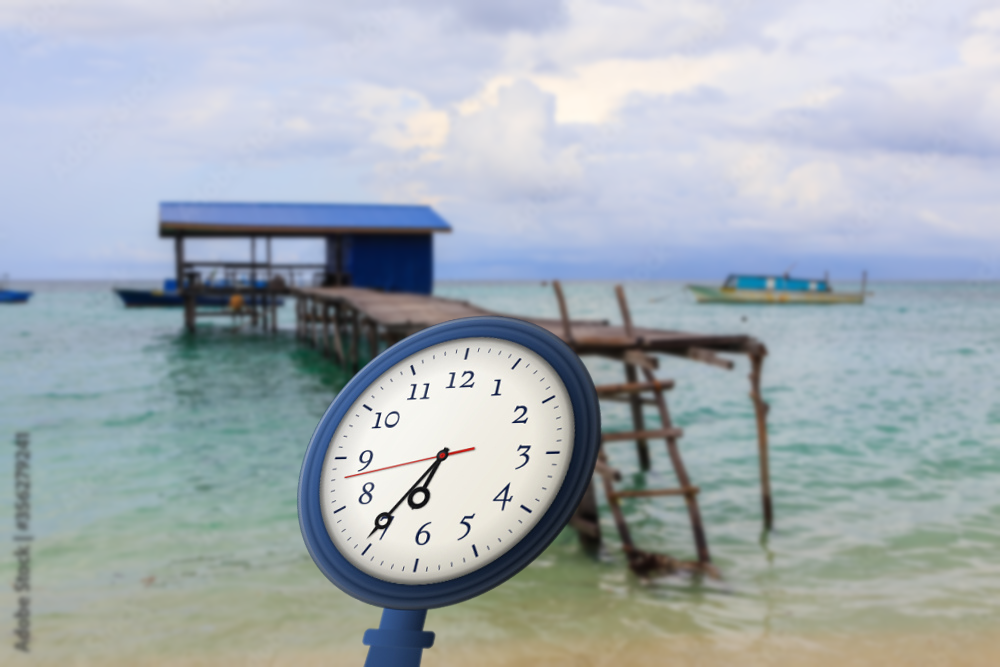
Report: 6:35:43
